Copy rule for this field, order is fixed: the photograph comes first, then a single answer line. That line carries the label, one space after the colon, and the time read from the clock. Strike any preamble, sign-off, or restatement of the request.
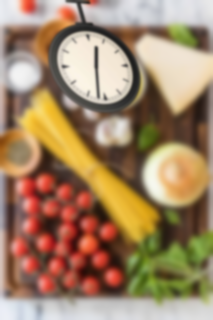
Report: 12:32
